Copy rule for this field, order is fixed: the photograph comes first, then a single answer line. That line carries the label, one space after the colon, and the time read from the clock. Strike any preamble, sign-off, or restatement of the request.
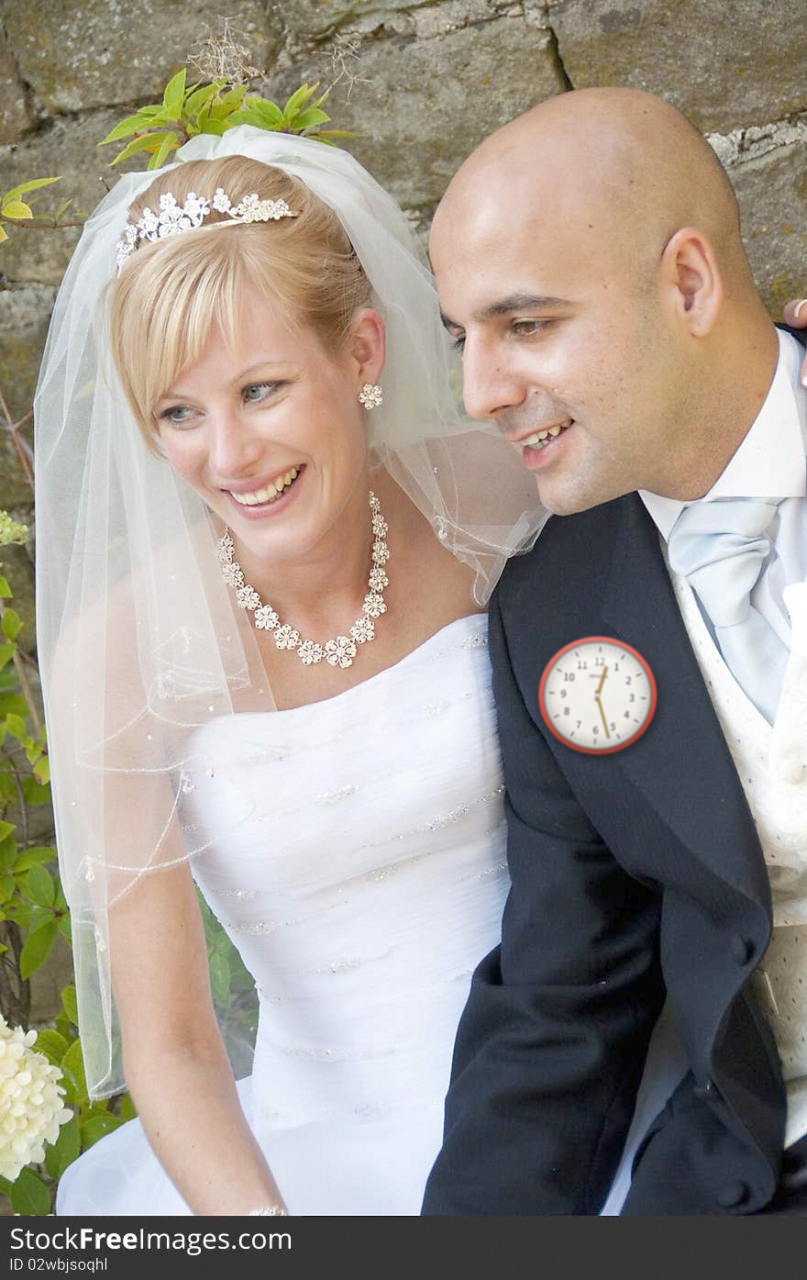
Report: 12:27
